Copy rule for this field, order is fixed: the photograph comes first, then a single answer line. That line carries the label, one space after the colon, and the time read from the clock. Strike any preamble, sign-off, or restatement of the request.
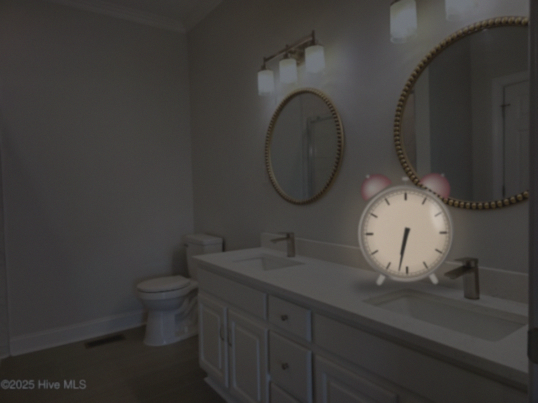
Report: 6:32
